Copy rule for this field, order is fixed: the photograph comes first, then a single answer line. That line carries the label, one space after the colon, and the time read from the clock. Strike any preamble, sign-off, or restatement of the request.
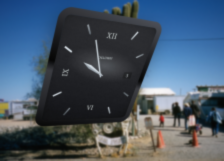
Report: 9:56
